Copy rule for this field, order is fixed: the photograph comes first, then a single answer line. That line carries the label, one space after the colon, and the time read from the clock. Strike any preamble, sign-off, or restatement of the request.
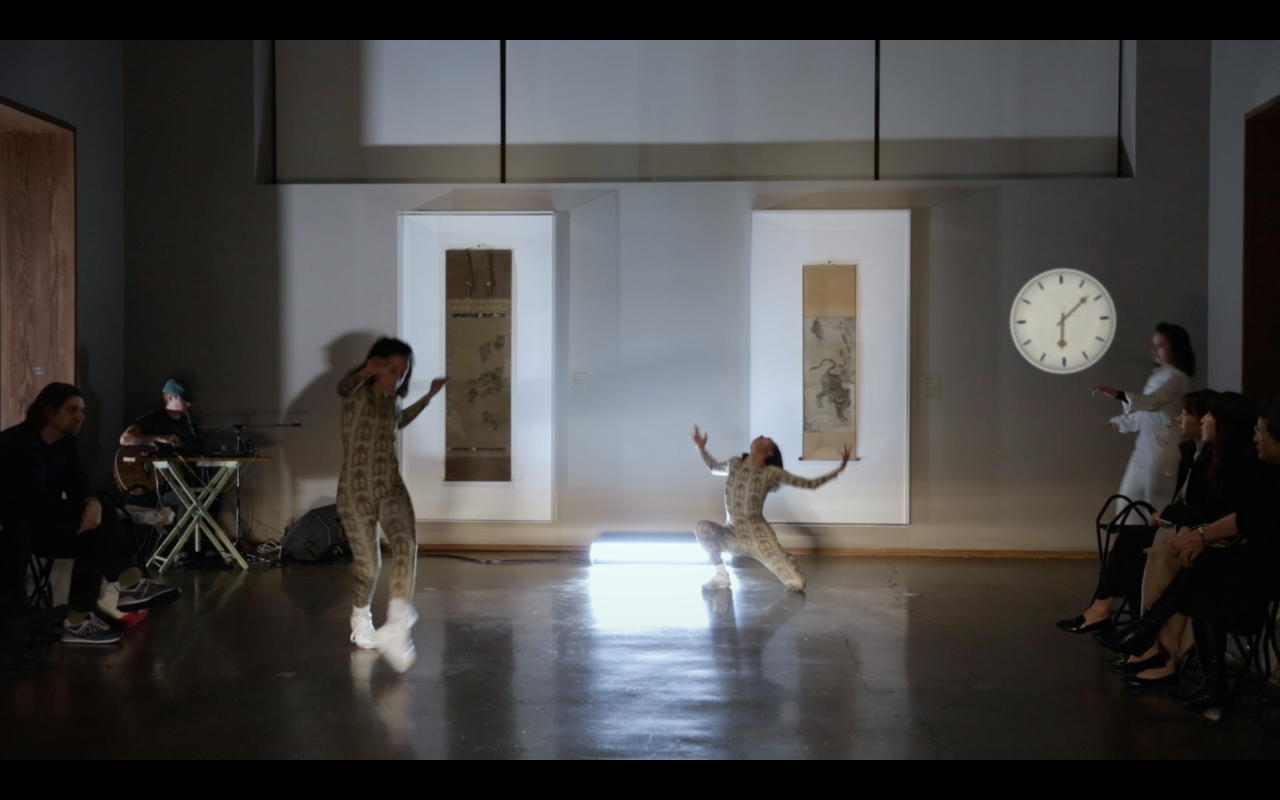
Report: 6:08
